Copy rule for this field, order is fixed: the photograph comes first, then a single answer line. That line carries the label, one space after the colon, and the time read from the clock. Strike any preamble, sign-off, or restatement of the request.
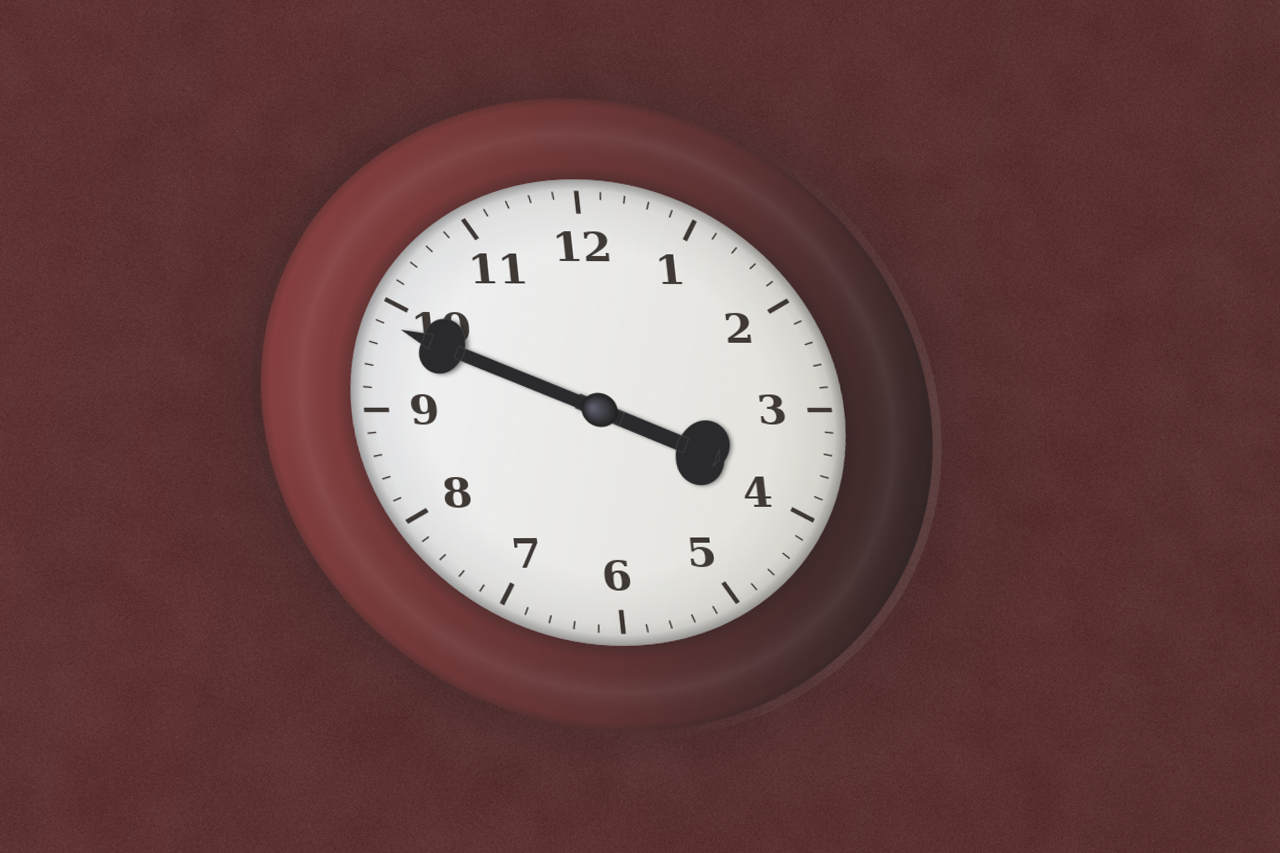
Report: 3:49
